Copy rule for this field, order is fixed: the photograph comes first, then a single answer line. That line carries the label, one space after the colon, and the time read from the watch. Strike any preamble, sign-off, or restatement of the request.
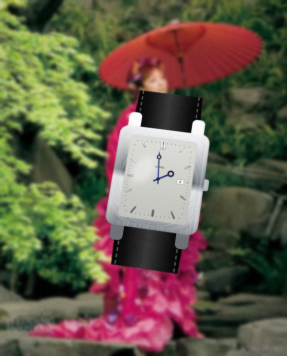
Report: 1:59
